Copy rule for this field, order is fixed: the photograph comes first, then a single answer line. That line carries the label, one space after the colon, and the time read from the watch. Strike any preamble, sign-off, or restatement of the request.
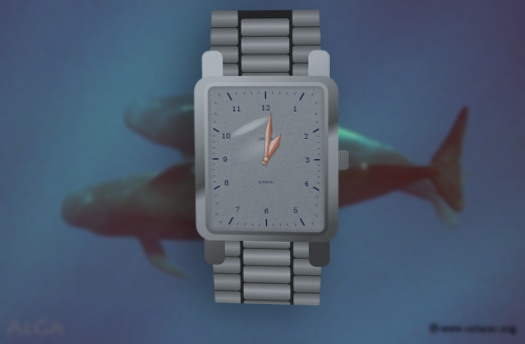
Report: 1:01
